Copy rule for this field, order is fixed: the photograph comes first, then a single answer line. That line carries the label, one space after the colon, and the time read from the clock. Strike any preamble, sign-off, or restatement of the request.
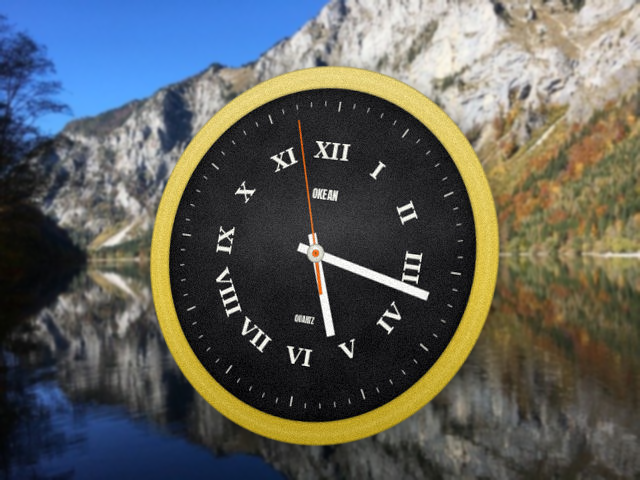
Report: 5:16:57
